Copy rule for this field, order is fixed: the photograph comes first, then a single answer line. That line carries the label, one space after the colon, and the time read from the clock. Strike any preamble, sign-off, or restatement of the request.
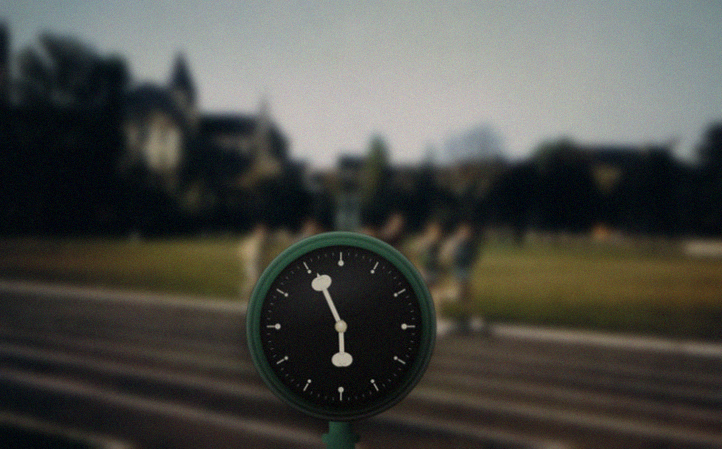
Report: 5:56
